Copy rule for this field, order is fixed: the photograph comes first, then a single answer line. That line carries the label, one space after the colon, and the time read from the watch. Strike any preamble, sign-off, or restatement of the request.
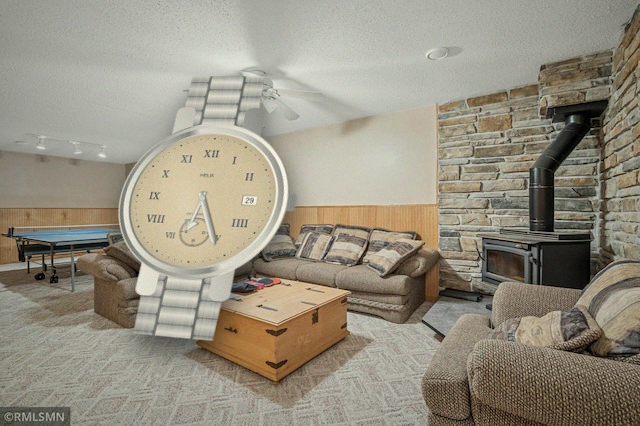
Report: 6:26
